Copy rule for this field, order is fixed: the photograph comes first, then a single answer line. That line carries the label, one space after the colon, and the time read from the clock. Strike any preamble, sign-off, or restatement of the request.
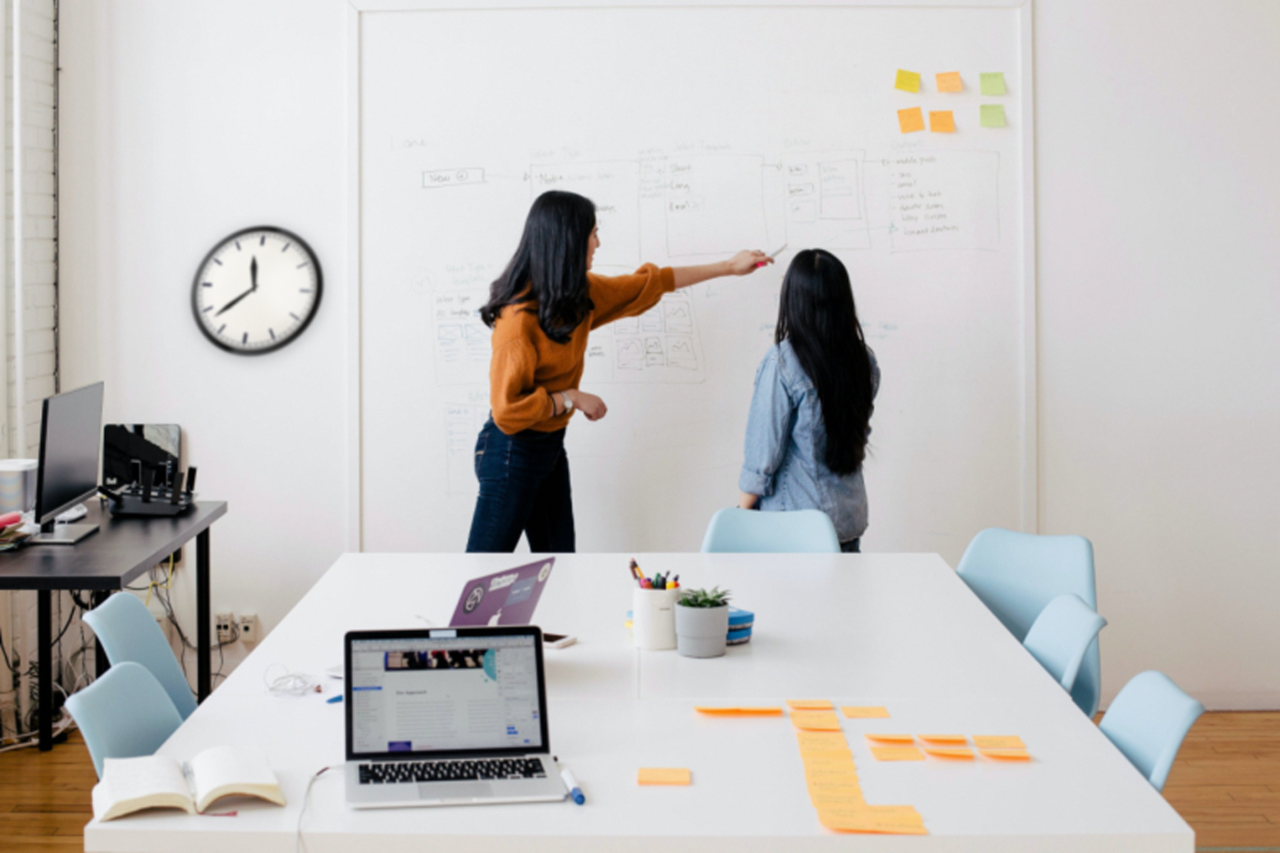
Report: 11:38
